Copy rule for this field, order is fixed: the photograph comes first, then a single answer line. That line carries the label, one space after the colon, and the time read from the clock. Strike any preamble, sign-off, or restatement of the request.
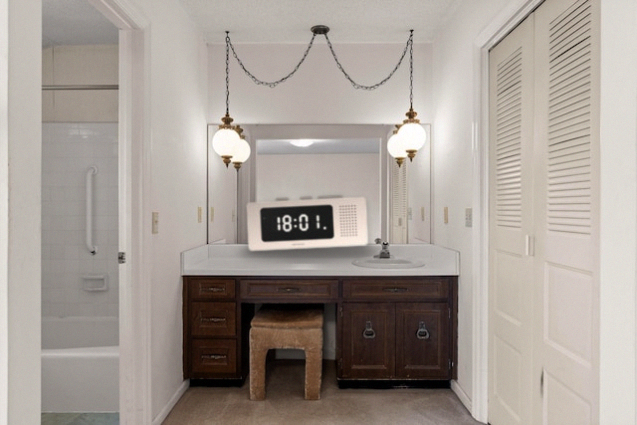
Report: 18:01
